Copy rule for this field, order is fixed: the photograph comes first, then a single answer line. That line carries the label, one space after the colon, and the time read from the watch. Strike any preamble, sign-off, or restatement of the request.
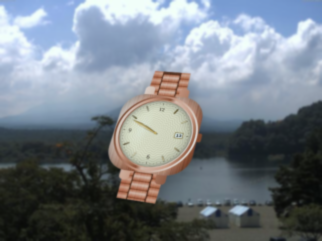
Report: 9:49
